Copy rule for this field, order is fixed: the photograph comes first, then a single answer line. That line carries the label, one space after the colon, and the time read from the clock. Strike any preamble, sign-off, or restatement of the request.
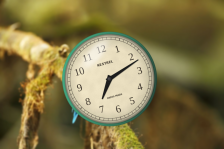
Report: 7:12
